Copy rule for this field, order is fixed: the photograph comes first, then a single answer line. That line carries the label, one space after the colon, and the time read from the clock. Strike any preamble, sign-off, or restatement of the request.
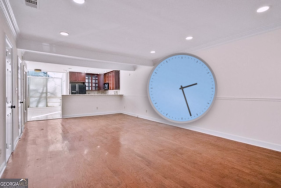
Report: 2:27
